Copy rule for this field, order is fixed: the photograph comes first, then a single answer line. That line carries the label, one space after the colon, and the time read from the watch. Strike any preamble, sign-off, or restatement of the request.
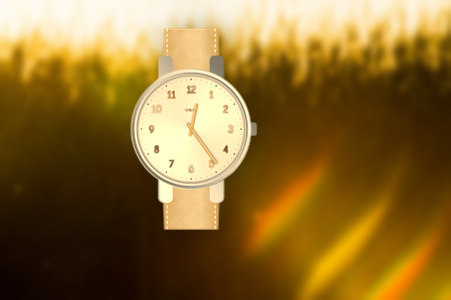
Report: 12:24
